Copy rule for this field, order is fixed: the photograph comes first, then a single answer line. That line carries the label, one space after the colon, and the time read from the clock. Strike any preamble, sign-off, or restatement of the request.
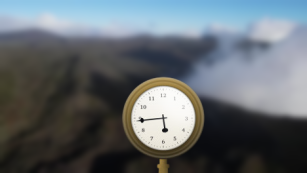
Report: 5:44
